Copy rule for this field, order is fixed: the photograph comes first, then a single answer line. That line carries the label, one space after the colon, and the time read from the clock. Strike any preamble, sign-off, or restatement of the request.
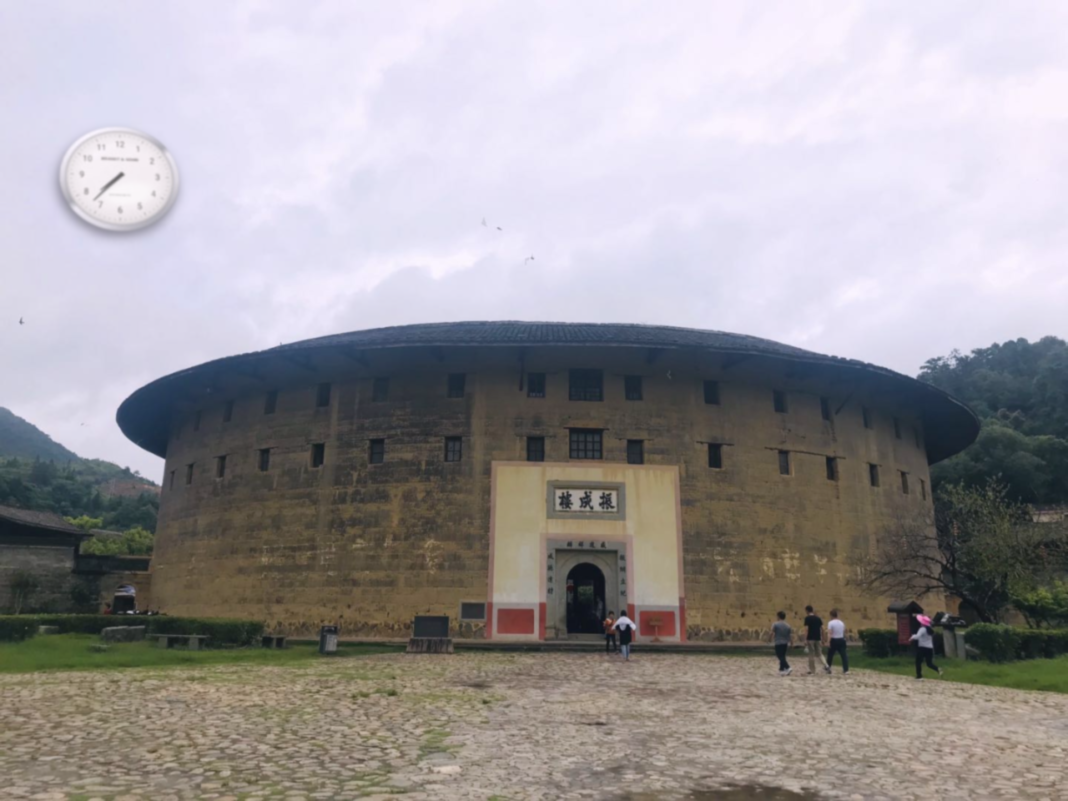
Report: 7:37
